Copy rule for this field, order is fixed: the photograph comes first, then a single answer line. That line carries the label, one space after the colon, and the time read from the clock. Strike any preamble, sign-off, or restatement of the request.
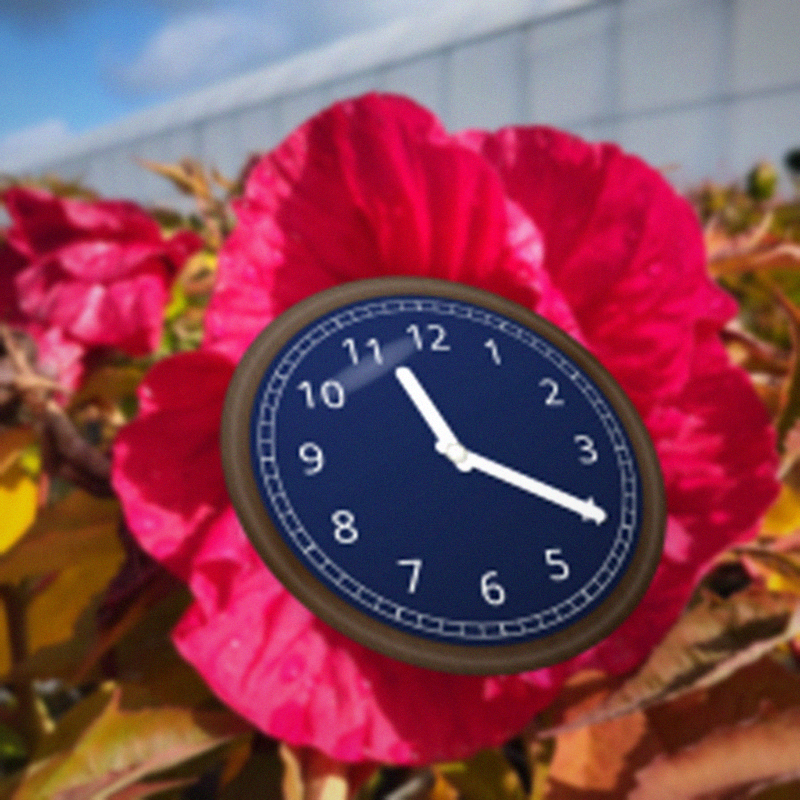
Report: 11:20
